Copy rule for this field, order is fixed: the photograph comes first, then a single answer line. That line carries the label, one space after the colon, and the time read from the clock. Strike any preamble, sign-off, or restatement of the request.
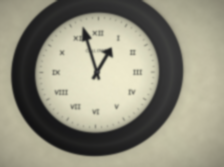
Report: 12:57
